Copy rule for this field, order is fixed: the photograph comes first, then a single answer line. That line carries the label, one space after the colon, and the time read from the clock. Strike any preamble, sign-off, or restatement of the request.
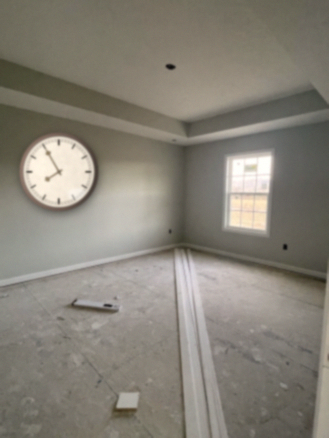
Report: 7:55
